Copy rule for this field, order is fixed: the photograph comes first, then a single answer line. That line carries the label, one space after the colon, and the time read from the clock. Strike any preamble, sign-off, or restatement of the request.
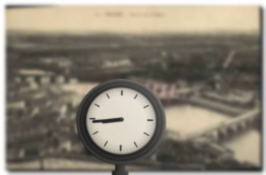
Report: 8:44
